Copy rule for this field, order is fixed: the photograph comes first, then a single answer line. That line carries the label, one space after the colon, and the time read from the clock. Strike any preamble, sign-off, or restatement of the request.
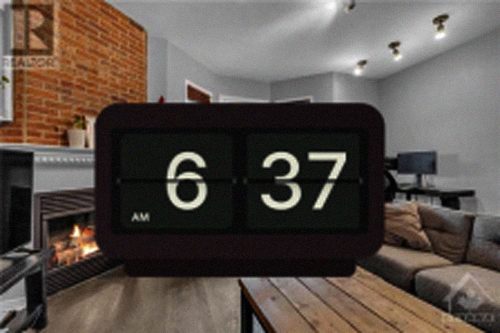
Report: 6:37
